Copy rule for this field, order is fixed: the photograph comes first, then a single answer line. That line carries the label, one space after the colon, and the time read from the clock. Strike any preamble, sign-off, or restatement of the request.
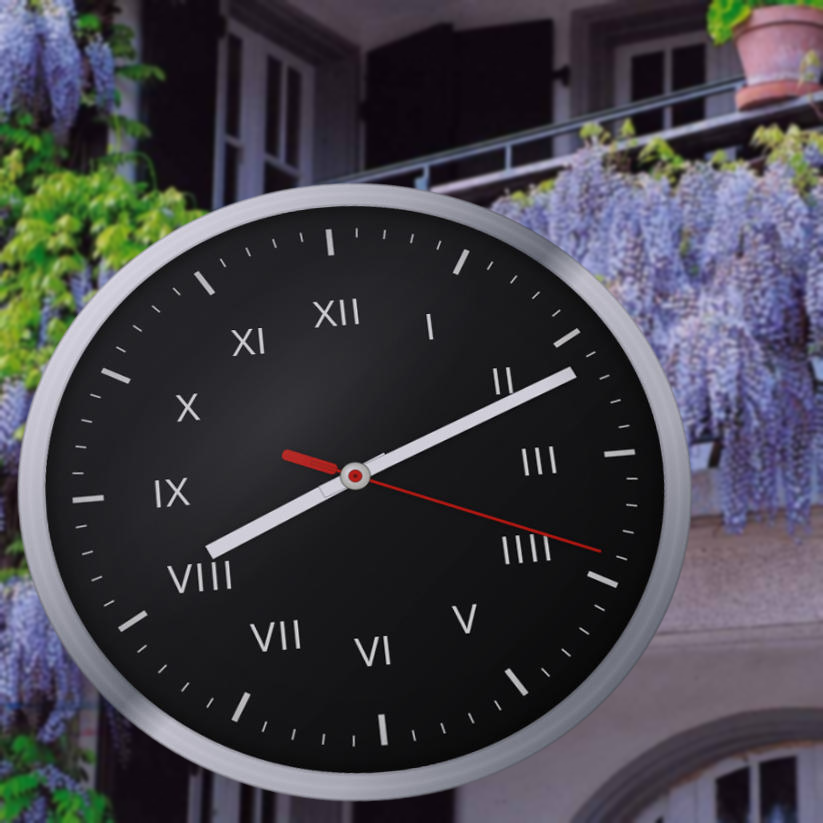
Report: 8:11:19
